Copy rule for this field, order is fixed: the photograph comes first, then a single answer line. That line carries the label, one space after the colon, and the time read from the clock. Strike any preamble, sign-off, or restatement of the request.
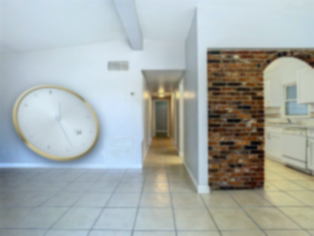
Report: 12:28
